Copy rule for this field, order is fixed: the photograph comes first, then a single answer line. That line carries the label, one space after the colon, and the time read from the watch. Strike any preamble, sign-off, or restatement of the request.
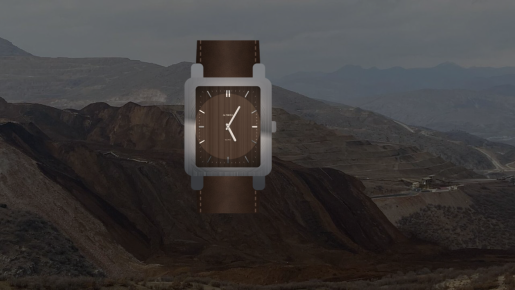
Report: 5:05
